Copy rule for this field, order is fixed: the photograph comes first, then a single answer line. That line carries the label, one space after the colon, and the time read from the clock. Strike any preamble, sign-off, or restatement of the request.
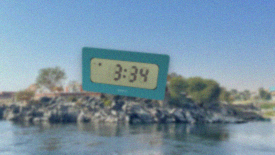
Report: 3:34
